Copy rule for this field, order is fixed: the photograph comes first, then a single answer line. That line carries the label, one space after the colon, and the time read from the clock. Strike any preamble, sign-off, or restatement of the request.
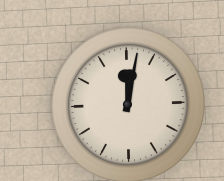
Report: 12:02
